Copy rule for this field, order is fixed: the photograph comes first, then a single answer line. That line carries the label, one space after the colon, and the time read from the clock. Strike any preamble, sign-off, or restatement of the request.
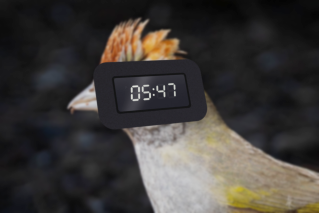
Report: 5:47
